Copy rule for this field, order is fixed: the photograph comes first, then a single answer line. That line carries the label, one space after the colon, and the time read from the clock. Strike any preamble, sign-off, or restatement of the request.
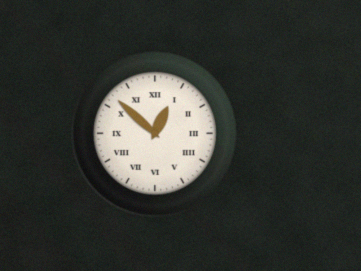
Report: 12:52
